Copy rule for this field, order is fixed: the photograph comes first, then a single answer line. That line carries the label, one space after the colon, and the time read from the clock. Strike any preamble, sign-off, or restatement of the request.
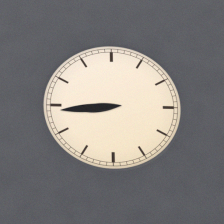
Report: 8:44
